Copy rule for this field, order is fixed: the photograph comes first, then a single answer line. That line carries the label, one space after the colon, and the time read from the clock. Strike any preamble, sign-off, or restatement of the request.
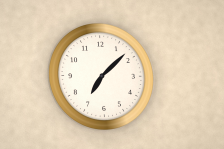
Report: 7:08
